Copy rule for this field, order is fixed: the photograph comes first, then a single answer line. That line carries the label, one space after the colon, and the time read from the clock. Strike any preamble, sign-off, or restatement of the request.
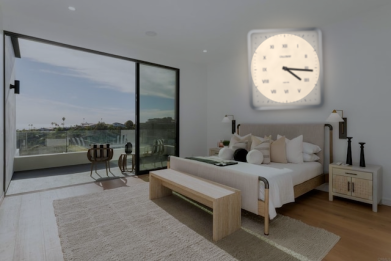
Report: 4:16
